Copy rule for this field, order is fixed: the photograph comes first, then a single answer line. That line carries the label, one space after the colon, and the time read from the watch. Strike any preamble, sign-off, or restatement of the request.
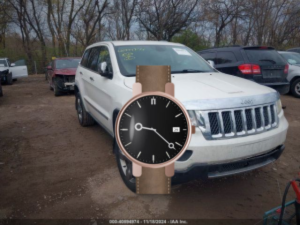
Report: 9:22
